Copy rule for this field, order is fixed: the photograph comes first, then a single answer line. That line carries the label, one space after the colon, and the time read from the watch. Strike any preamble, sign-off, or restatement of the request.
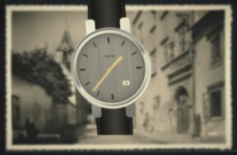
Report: 1:37
